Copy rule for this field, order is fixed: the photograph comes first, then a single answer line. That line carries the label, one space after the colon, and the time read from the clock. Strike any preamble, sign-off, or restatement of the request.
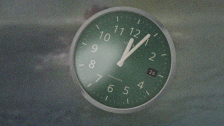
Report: 12:04
